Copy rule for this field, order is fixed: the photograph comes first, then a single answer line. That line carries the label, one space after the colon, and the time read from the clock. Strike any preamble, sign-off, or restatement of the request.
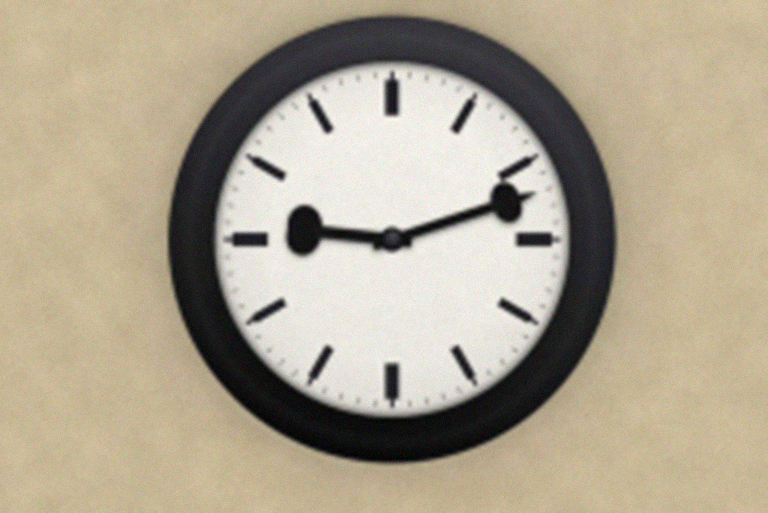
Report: 9:12
